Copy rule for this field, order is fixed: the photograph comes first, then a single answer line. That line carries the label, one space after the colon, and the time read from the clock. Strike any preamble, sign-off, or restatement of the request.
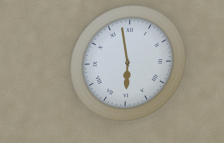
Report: 5:58
